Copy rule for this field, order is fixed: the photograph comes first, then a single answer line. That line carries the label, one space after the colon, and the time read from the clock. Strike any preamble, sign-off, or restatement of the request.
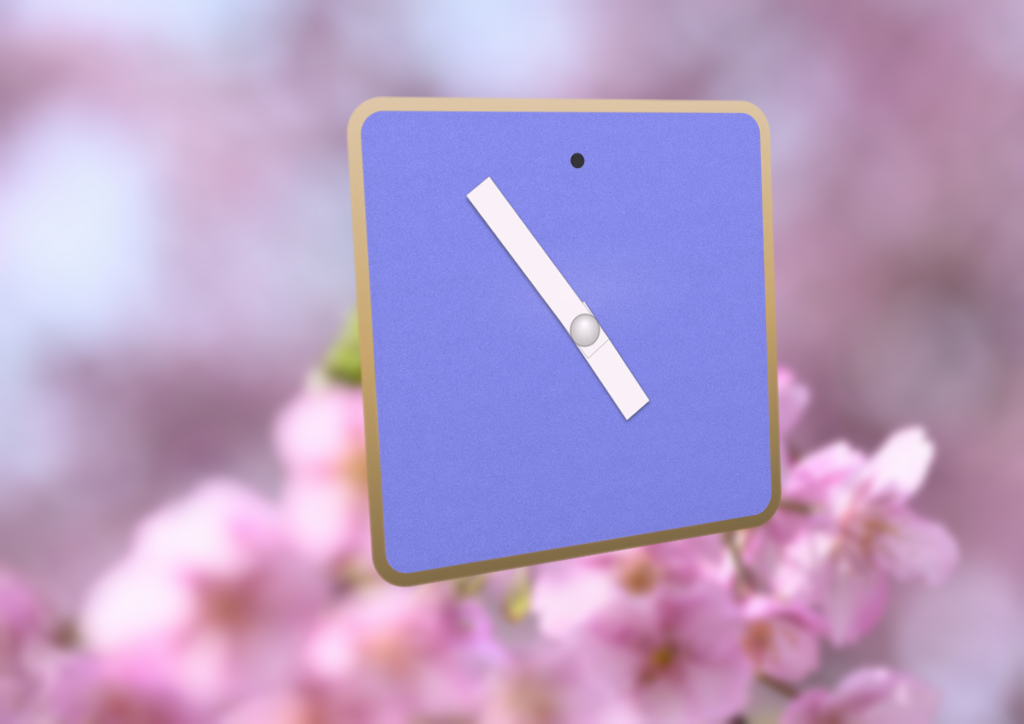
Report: 4:54
